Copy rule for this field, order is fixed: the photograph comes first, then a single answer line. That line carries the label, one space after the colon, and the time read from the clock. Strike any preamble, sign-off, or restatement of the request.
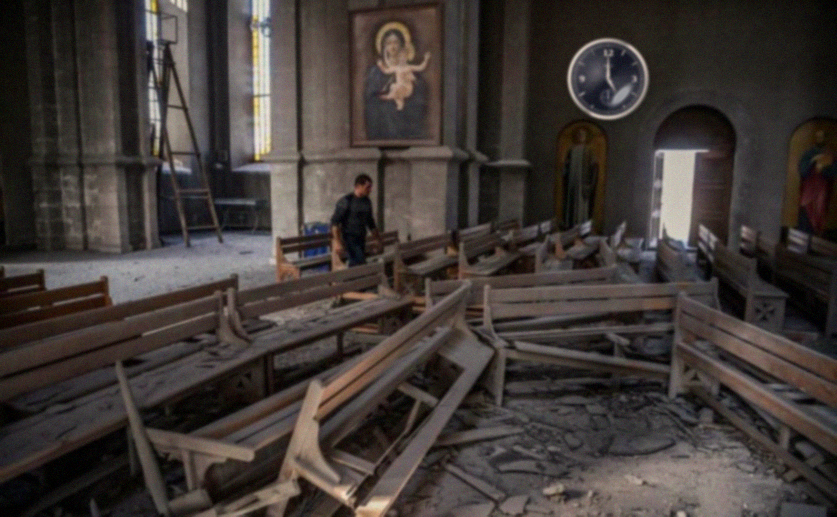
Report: 5:00
